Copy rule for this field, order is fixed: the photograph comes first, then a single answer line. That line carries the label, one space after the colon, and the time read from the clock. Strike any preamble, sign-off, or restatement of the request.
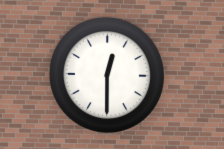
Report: 12:30
